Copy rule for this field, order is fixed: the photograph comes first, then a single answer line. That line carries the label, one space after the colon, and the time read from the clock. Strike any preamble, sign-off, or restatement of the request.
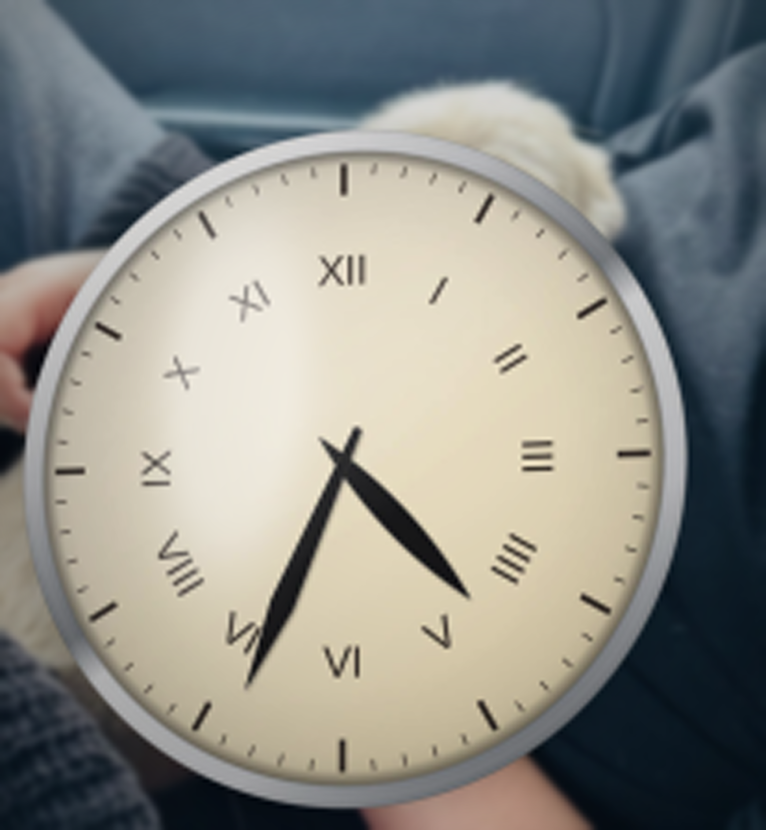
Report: 4:34
